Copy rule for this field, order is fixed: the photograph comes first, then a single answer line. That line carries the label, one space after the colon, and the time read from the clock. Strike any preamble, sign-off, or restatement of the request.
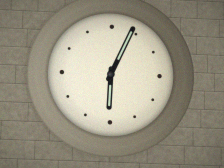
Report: 6:04
